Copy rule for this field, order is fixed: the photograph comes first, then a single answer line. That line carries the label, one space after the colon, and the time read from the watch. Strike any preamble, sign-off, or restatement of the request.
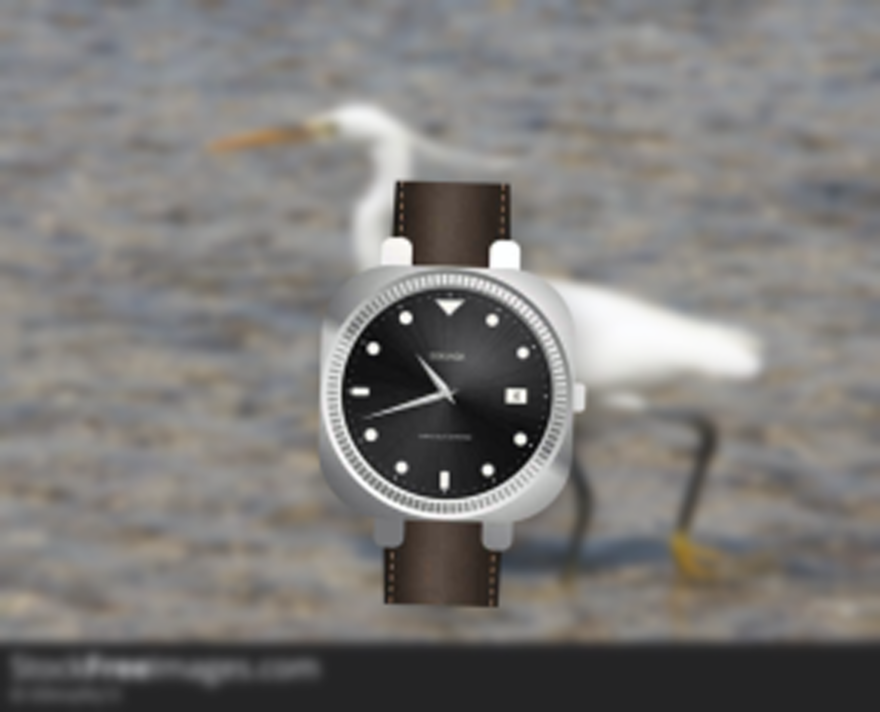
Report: 10:42
